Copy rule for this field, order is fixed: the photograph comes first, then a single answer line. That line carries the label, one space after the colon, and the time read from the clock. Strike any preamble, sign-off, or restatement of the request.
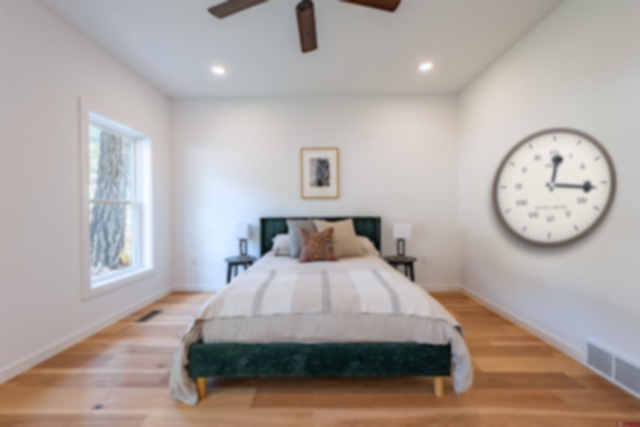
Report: 12:16
